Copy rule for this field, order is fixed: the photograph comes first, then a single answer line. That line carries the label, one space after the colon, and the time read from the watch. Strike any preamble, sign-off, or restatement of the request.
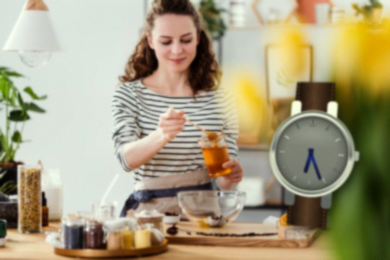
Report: 6:26
